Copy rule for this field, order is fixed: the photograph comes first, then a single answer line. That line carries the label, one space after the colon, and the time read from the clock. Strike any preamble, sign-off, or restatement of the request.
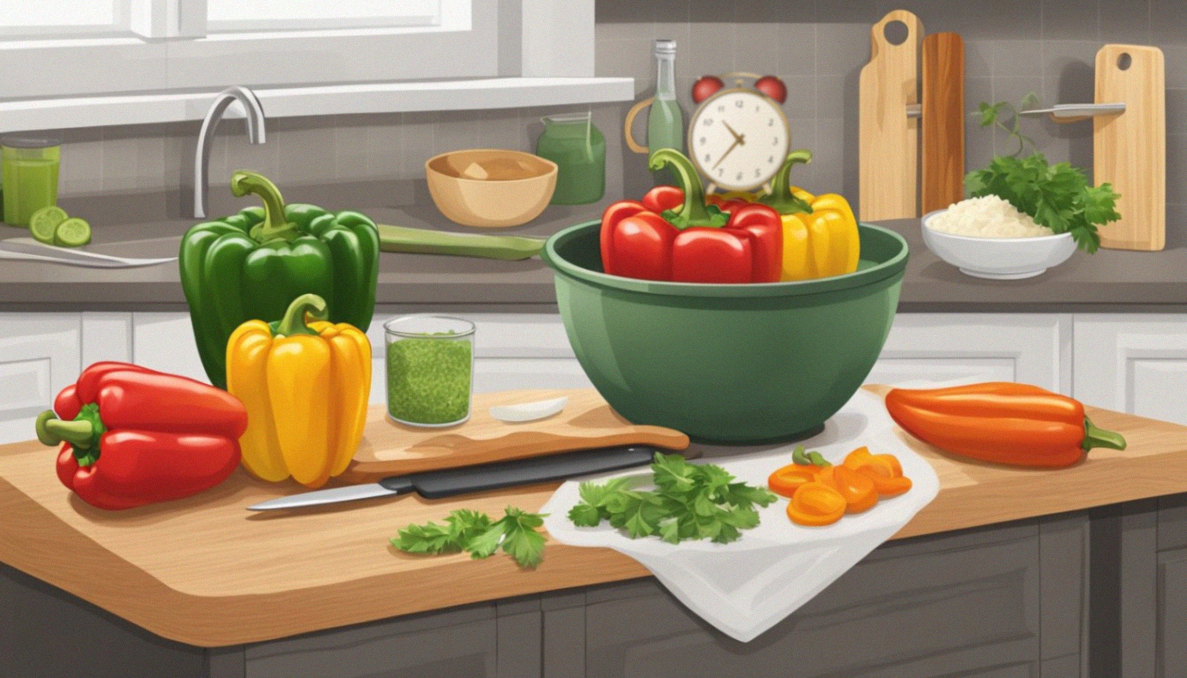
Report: 10:37
